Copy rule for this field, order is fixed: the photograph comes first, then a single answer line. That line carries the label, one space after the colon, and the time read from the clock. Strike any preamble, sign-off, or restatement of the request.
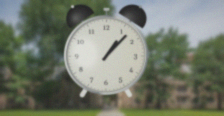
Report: 1:07
